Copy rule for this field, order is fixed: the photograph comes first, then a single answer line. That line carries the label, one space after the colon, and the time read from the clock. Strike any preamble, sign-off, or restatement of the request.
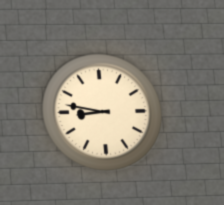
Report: 8:47
